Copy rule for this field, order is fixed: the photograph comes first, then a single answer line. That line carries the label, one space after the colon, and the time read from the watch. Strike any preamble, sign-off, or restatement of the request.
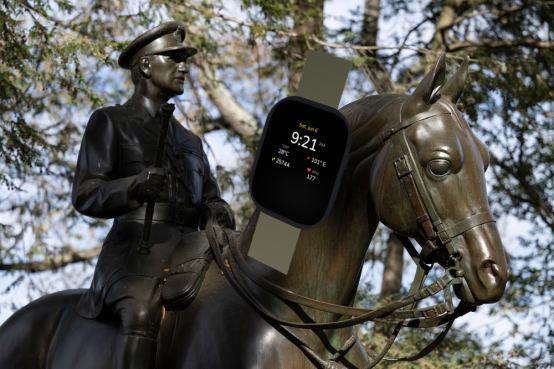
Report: 9:21
